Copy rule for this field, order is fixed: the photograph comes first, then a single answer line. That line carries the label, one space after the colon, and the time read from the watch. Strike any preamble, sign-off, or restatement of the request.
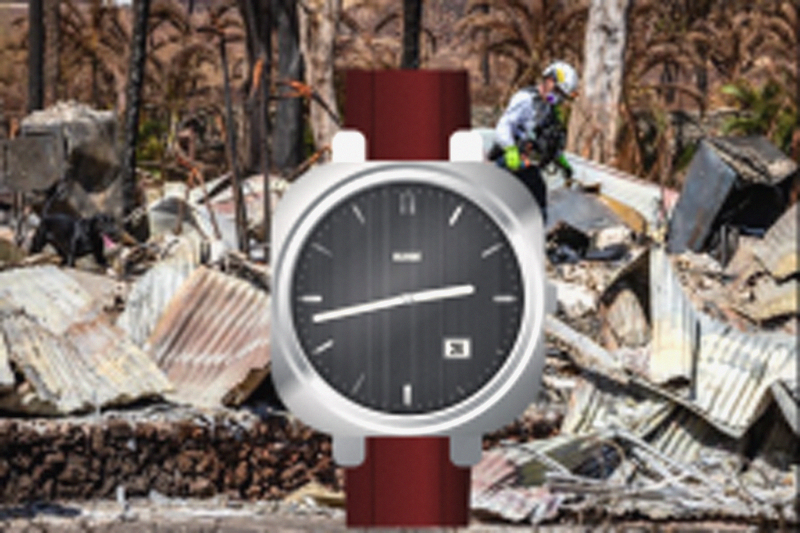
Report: 2:43
